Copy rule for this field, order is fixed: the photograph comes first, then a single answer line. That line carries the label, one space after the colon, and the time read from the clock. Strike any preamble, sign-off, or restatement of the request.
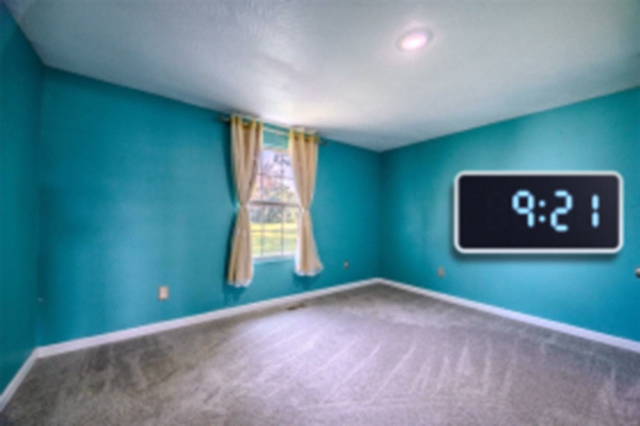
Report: 9:21
